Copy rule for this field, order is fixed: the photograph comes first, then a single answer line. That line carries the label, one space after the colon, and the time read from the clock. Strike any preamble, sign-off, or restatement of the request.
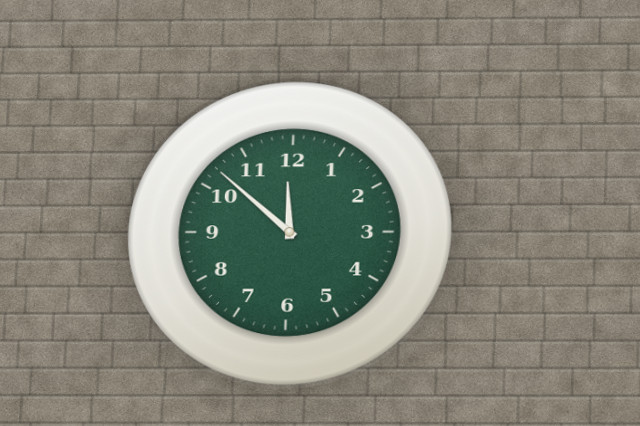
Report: 11:52
